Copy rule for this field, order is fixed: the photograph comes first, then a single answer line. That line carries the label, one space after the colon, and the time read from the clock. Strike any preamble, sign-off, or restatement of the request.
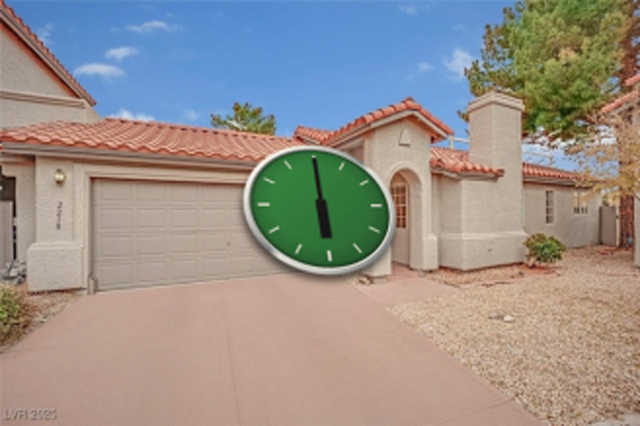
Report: 6:00
